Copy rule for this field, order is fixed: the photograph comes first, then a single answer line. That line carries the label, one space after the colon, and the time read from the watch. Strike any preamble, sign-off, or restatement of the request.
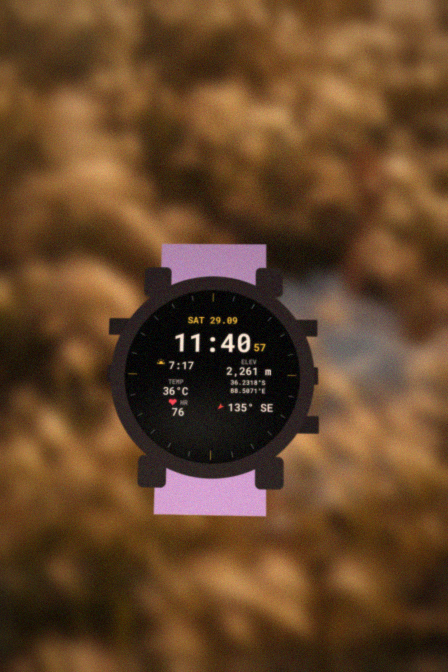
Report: 11:40:57
